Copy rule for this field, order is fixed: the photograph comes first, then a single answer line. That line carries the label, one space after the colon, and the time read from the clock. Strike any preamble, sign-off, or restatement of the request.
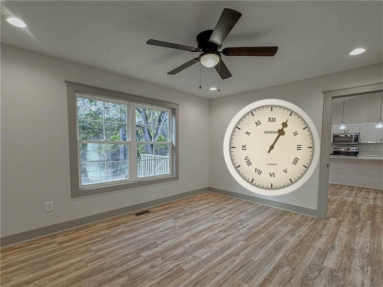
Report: 1:05
